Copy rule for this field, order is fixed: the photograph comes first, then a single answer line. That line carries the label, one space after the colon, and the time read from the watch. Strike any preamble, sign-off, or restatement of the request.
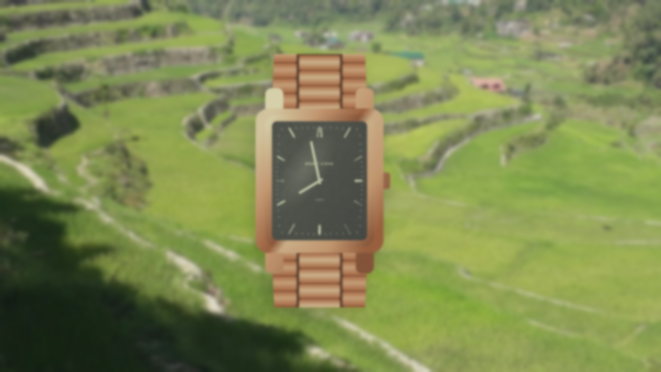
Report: 7:58
